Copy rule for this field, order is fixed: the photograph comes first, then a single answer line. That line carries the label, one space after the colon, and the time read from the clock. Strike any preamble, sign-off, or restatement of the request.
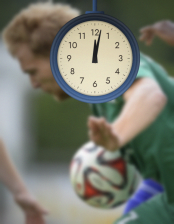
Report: 12:02
